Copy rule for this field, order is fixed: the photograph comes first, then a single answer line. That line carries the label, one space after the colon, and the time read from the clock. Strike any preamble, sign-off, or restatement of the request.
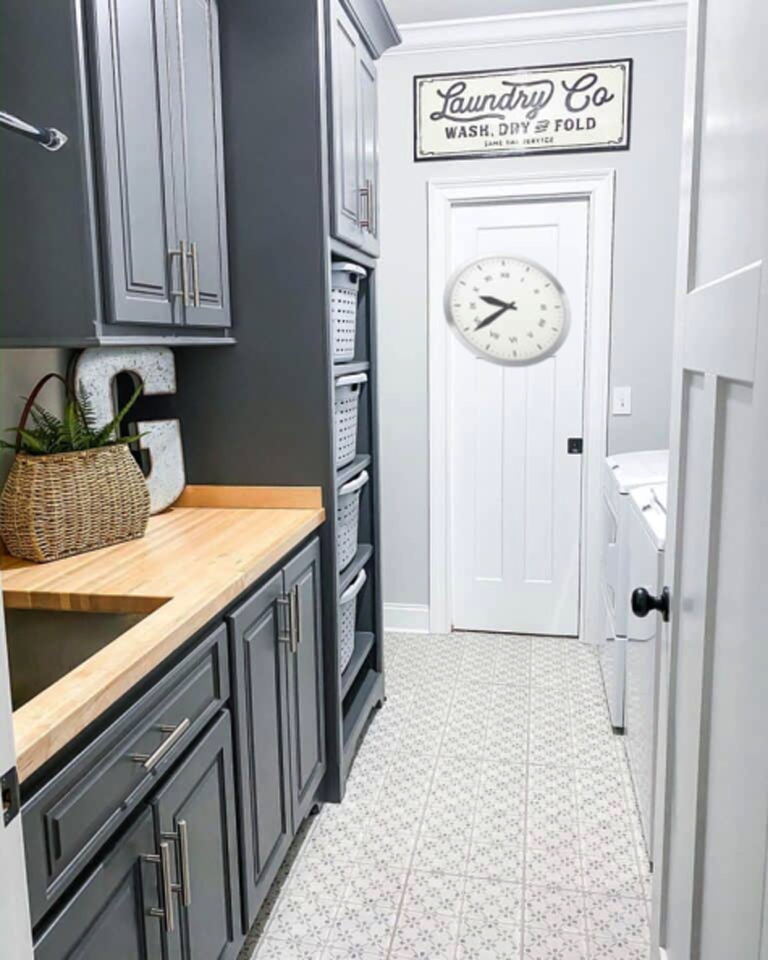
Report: 9:39
